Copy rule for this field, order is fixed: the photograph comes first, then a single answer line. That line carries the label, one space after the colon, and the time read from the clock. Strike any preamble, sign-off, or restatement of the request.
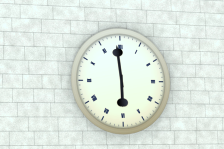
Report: 5:59
